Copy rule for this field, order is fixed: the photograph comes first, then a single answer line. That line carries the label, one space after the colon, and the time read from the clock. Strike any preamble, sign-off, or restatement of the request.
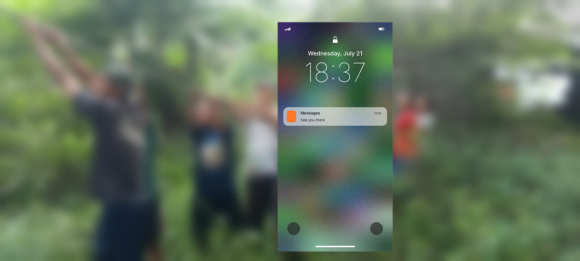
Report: 18:37
